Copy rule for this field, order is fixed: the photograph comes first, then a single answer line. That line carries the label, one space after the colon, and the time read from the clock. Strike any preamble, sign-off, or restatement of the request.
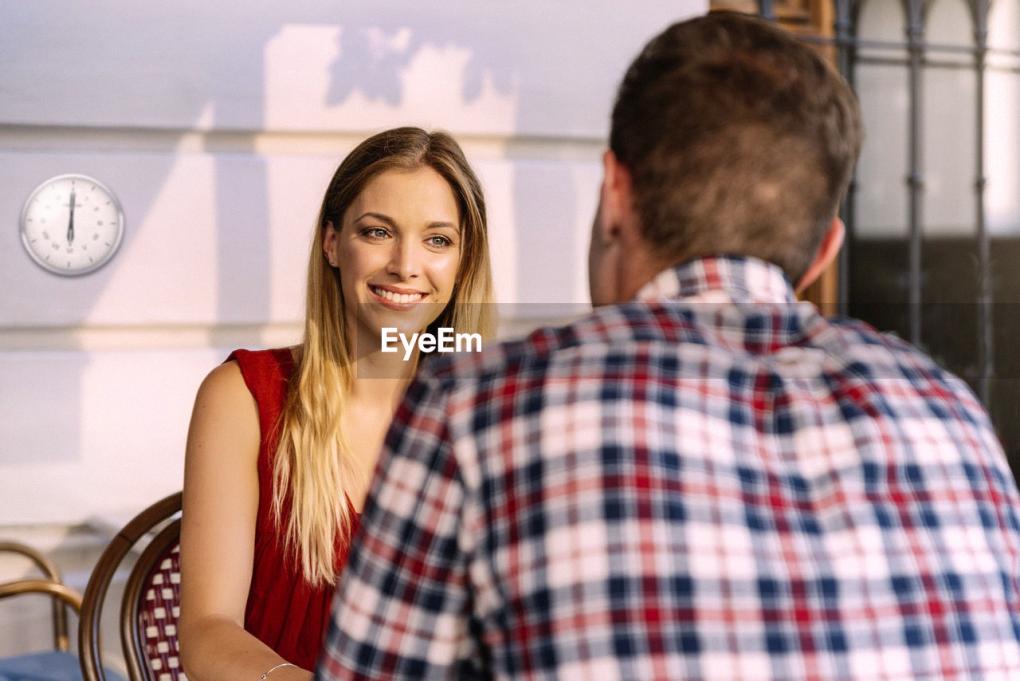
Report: 6:00
